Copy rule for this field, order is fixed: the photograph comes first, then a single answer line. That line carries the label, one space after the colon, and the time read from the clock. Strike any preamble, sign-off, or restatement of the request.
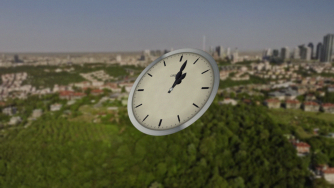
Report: 1:02
